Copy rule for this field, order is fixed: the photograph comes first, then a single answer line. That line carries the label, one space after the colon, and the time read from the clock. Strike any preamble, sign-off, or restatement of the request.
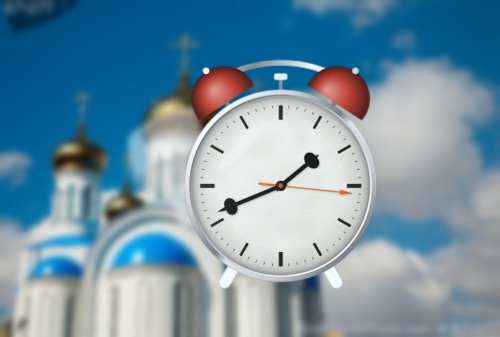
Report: 1:41:16
